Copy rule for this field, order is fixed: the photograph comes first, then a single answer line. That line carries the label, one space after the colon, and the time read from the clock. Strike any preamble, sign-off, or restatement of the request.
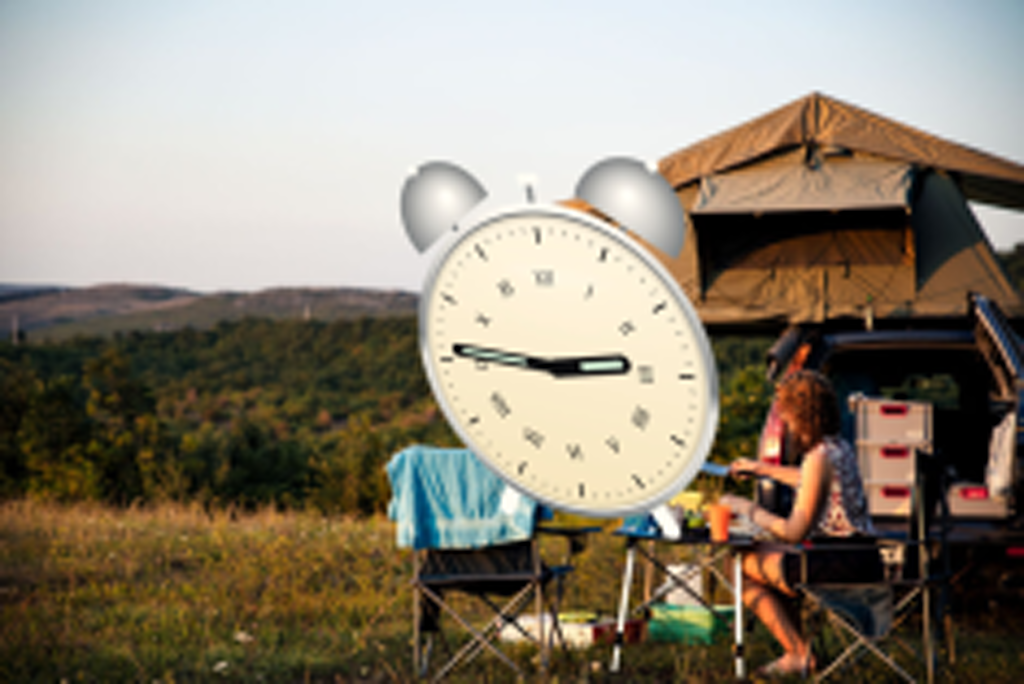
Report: 2:46
